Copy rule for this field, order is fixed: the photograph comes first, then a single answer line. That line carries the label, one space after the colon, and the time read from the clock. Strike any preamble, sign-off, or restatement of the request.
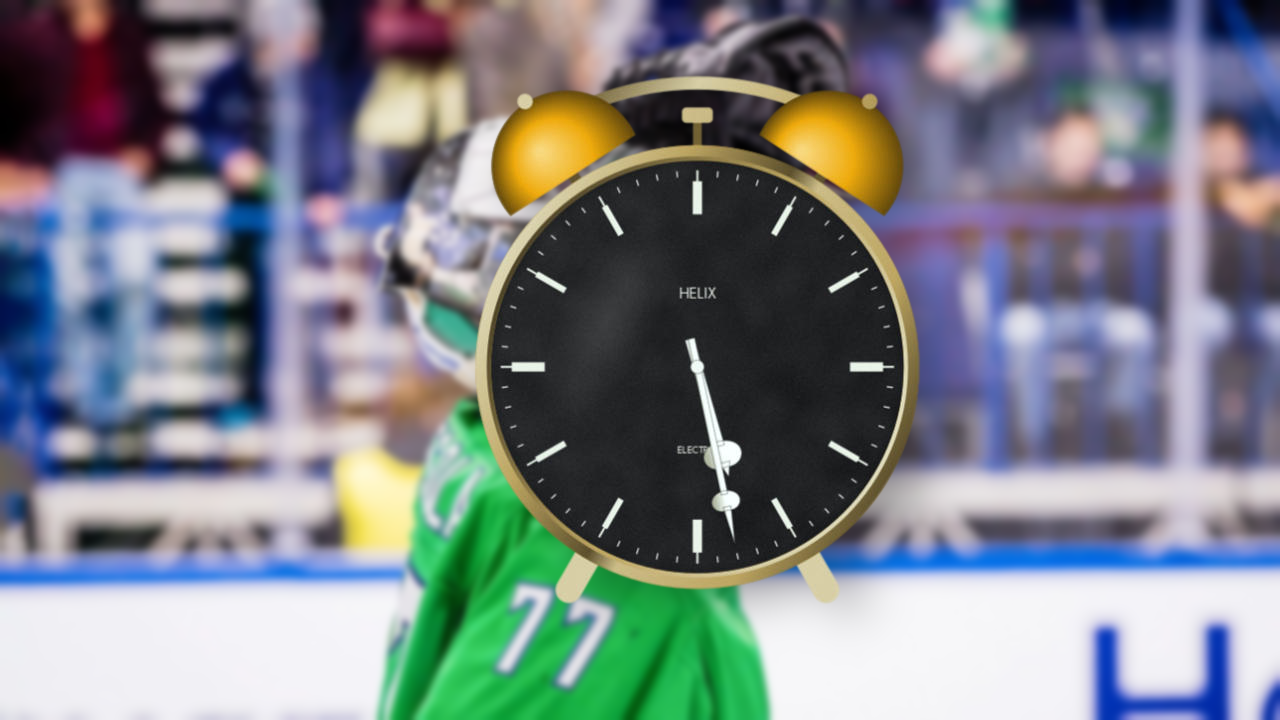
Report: 5:28
